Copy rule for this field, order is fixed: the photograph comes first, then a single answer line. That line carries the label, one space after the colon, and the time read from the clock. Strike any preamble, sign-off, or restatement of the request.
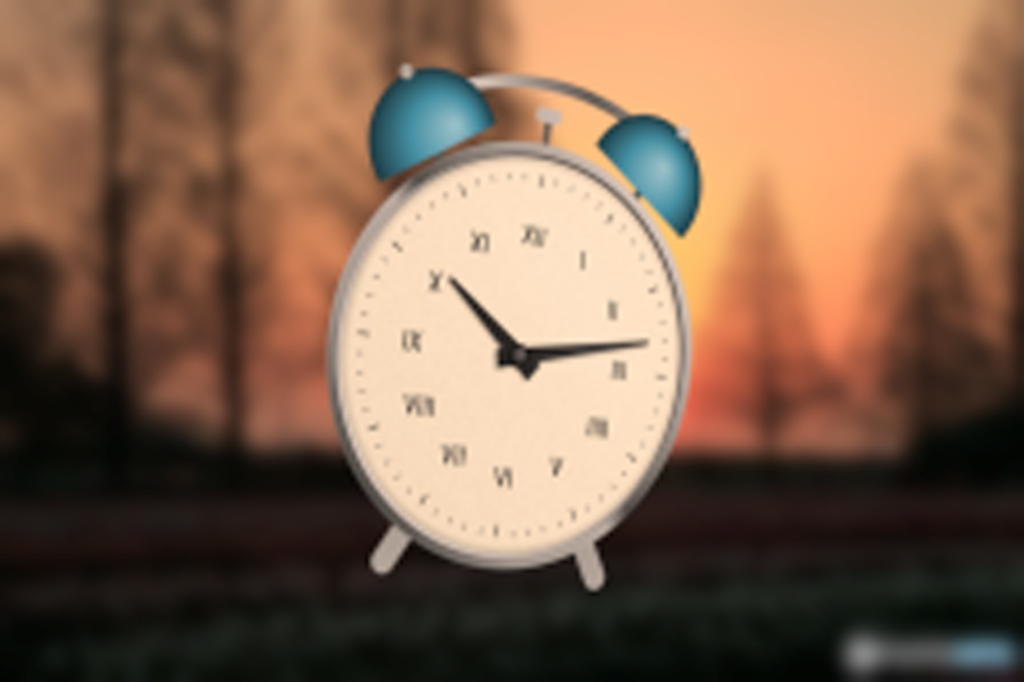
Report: 10:13
